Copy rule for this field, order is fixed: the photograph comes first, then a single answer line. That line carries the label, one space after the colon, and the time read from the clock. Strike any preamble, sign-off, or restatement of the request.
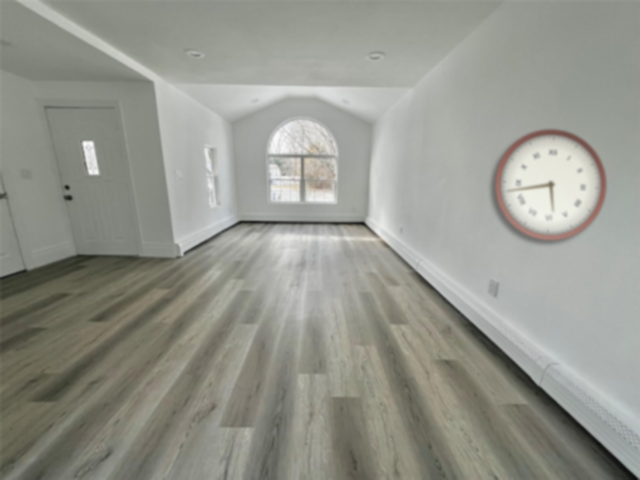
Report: 5:43
